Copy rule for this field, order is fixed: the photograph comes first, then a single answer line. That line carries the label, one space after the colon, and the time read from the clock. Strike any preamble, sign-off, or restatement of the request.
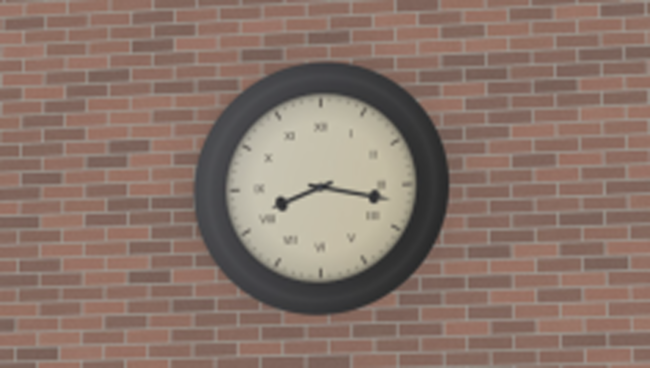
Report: 8:17
